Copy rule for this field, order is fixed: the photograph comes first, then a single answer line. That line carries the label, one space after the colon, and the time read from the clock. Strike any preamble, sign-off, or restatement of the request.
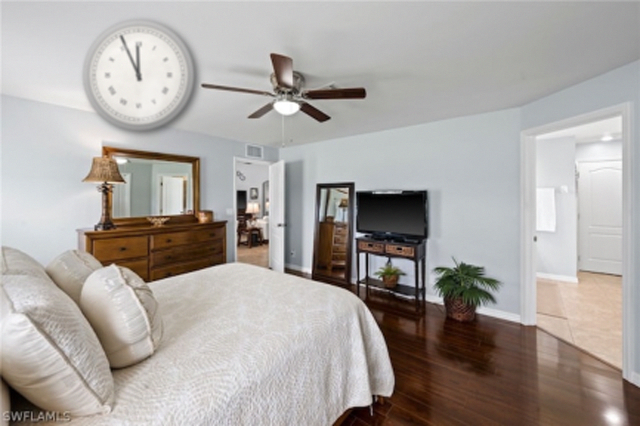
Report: 11:56
